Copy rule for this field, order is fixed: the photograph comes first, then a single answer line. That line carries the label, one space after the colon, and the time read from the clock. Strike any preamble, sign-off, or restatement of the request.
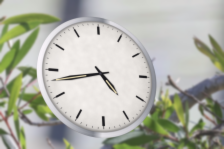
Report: 4:43
